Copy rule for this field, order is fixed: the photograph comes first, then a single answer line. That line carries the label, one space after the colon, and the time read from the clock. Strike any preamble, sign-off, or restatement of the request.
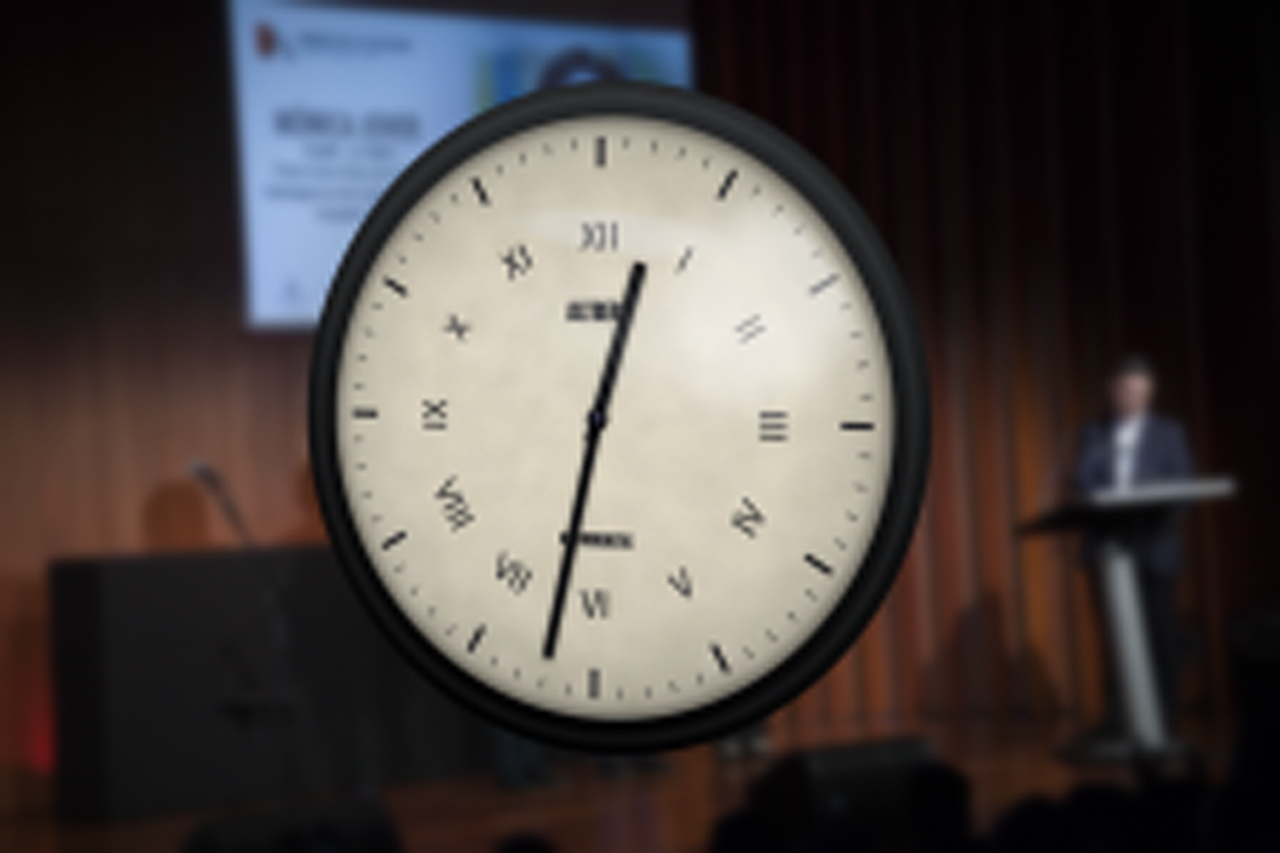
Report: 12:32
